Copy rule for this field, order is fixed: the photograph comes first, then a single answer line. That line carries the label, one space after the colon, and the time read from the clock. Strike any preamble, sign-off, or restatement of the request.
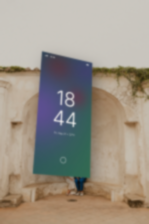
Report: 18:44
